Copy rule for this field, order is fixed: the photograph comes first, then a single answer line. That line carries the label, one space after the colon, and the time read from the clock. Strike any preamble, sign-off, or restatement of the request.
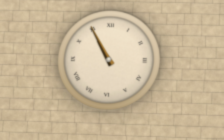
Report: 10:55
